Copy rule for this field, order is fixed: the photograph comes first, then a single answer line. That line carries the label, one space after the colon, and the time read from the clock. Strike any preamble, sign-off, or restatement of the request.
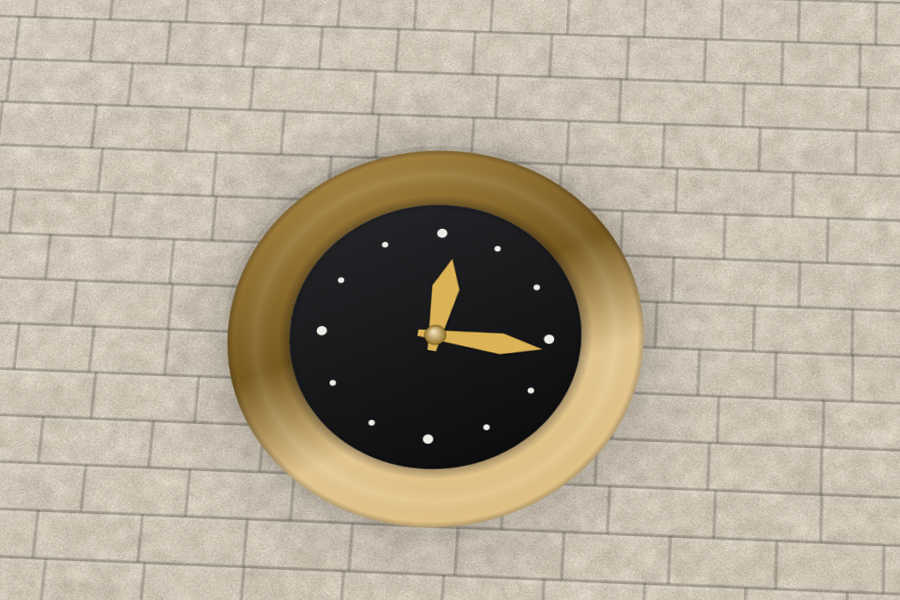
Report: 12:16
